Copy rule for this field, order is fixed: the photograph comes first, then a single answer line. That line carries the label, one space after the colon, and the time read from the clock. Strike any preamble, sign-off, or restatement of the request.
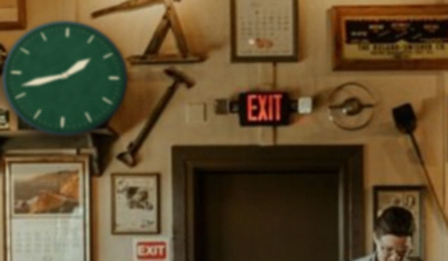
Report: 1:42
